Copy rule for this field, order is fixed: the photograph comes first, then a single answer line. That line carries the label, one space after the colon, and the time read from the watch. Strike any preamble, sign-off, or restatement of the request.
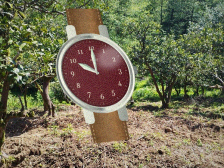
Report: 10:00
